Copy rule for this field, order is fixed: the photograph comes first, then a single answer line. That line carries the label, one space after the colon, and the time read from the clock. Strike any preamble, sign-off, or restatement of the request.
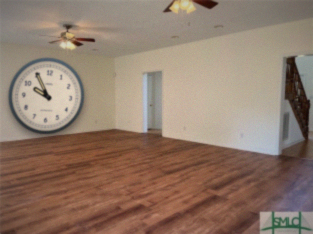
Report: 9:55
